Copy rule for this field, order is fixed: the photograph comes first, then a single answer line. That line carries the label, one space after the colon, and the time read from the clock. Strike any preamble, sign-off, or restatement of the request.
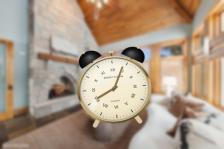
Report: 8:04
